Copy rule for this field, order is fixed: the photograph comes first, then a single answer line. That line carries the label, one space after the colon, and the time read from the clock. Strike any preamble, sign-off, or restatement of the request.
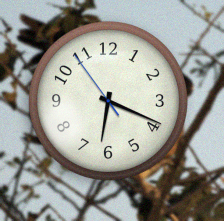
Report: 6:18:54
